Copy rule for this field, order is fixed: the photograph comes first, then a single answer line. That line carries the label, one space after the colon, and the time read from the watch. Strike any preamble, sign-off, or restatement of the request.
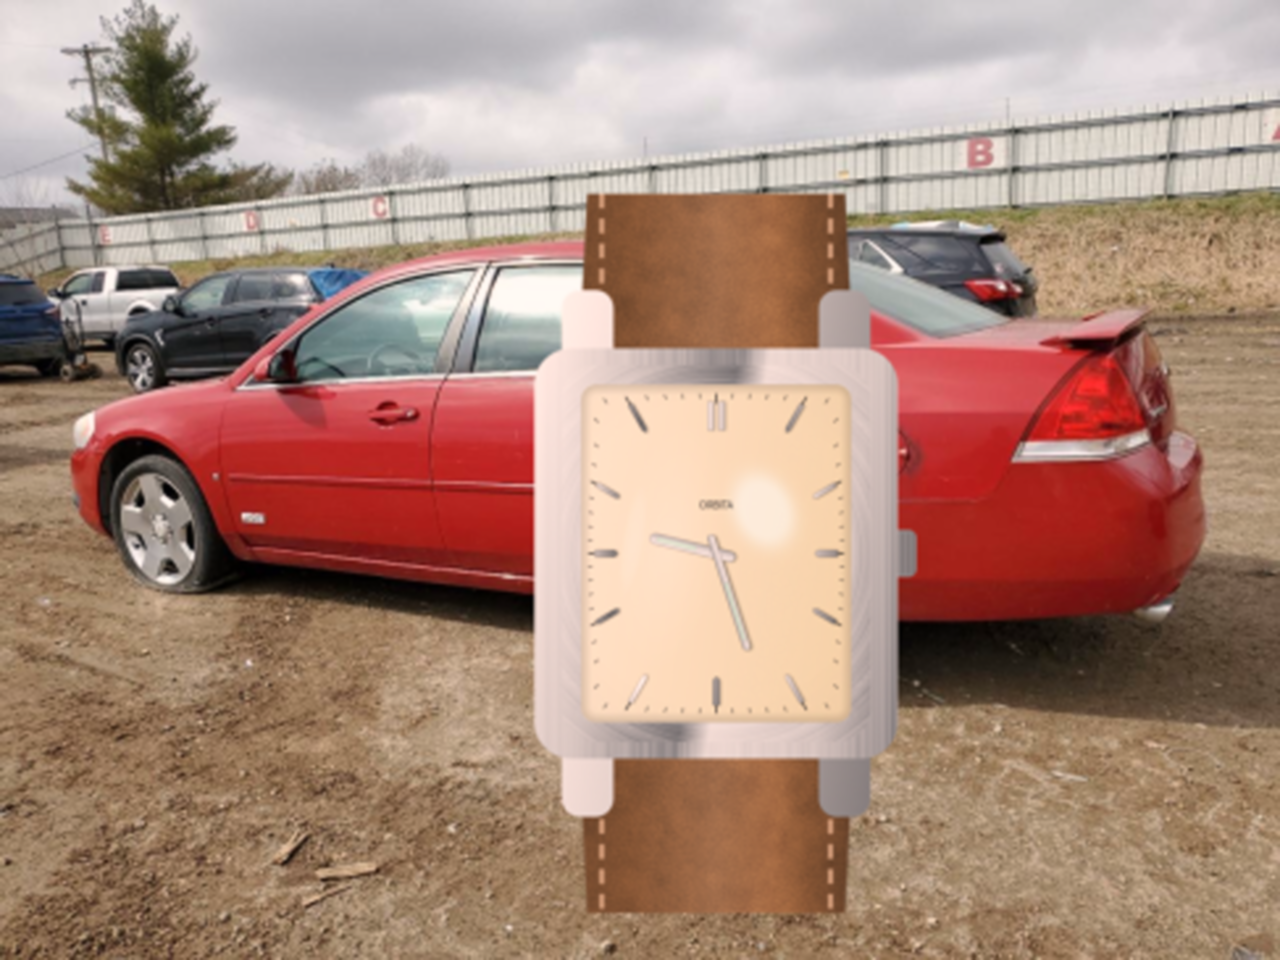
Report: 9:27
